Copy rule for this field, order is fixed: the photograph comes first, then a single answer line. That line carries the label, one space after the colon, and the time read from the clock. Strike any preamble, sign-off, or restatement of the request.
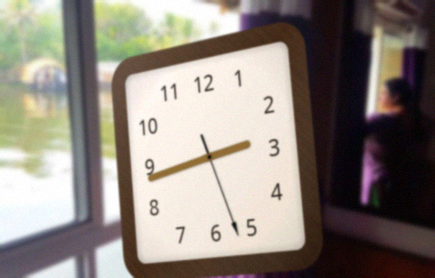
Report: 2:43:27
